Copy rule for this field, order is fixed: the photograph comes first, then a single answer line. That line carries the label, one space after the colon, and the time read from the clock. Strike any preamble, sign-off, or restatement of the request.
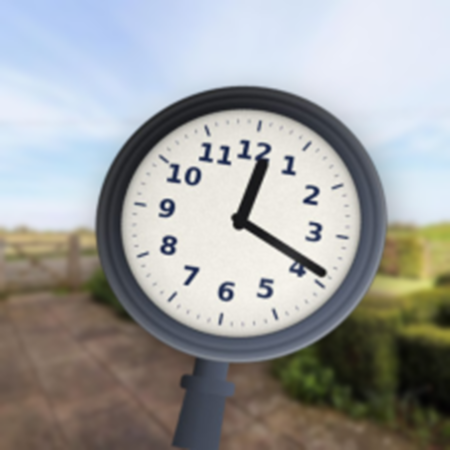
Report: 12:19
